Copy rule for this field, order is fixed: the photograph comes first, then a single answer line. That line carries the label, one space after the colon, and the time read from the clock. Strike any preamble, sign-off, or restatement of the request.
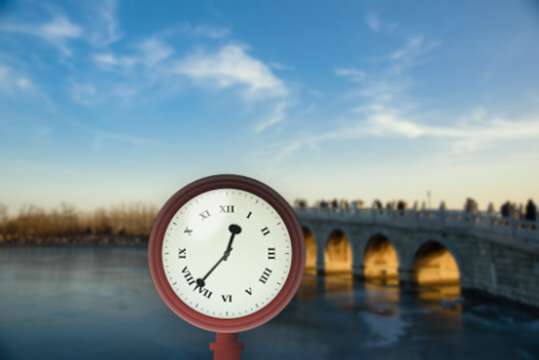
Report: 12:37
